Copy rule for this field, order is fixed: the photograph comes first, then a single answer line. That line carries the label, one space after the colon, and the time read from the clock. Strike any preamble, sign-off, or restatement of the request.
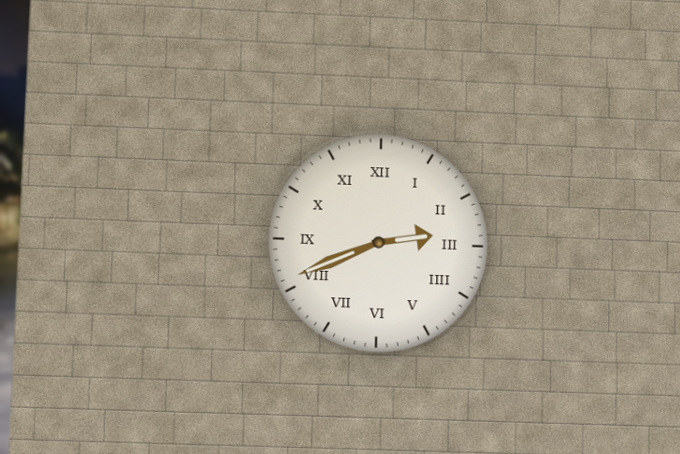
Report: 2:41
